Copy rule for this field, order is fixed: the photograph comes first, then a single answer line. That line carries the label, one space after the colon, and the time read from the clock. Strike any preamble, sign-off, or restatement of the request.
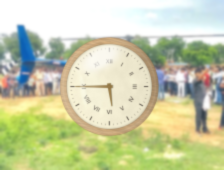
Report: 5:45
